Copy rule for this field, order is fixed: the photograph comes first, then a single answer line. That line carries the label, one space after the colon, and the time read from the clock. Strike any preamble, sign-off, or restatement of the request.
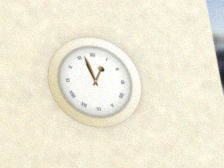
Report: 12:57
